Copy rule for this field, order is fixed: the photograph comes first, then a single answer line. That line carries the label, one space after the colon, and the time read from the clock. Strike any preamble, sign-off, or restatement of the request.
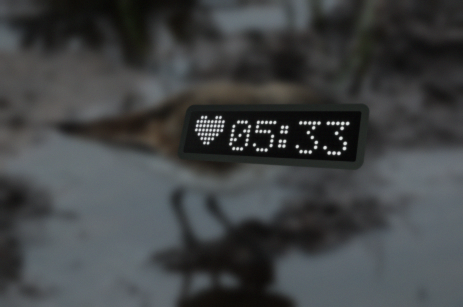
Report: 5:33
